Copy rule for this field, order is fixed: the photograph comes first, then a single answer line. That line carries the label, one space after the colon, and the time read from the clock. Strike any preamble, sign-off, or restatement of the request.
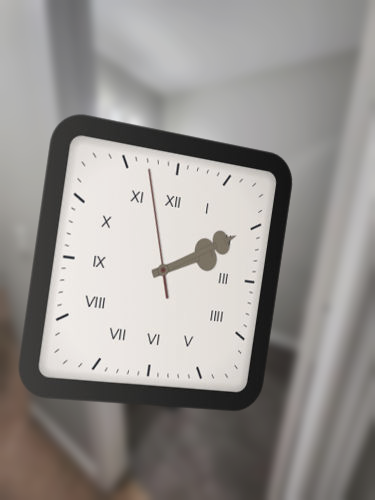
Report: 2:09:57
